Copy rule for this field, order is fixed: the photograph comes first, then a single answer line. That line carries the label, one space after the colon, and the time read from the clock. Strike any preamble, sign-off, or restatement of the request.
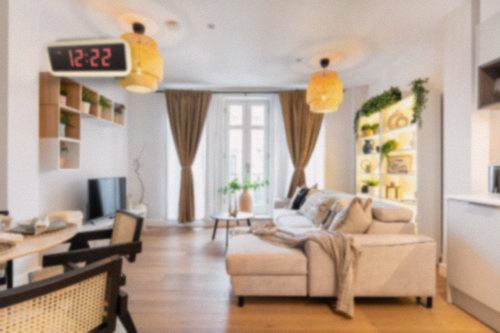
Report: 12:22
